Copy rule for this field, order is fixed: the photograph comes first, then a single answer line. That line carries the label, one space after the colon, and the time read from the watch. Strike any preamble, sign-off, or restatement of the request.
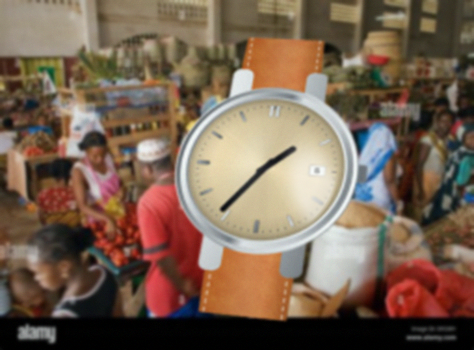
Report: 1:36
